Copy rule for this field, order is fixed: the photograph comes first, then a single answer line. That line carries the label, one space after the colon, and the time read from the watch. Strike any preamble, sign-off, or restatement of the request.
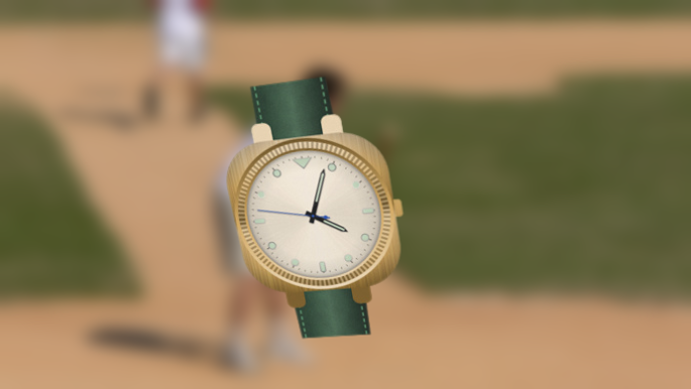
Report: 4:03:47
